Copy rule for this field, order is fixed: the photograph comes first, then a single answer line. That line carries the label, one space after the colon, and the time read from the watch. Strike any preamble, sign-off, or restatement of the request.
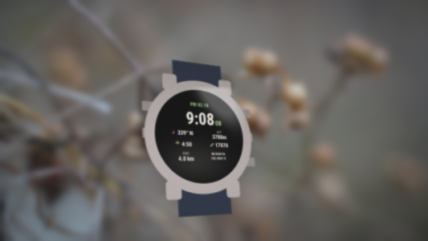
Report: 9:08
